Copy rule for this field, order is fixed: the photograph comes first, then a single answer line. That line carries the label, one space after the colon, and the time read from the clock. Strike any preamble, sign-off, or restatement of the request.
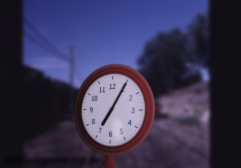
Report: 7:05
